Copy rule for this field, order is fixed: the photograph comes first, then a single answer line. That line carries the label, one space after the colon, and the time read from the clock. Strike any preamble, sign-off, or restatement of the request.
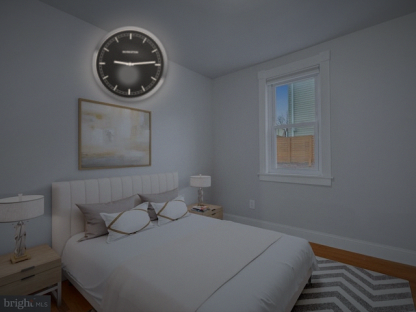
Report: 9:14
